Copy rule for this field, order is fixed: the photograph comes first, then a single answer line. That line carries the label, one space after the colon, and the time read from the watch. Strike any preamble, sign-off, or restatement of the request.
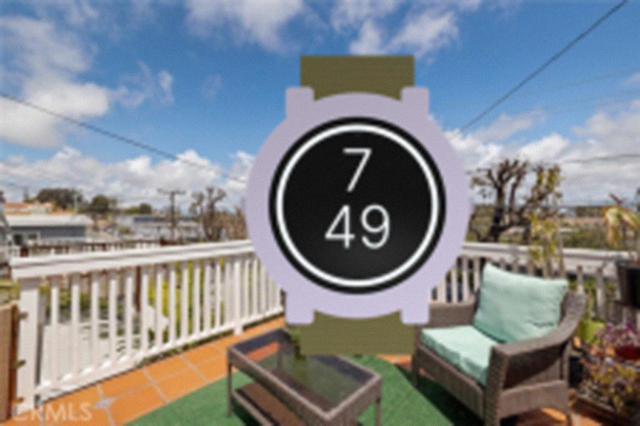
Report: 7:49
